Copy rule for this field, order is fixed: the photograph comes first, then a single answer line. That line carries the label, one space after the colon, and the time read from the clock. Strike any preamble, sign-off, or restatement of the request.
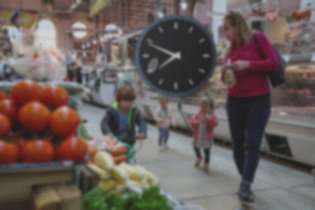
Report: 7:49
